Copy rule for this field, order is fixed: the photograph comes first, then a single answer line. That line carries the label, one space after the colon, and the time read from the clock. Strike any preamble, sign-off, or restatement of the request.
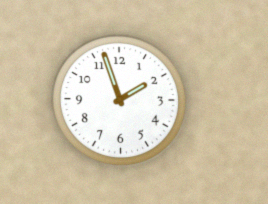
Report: 1:57
